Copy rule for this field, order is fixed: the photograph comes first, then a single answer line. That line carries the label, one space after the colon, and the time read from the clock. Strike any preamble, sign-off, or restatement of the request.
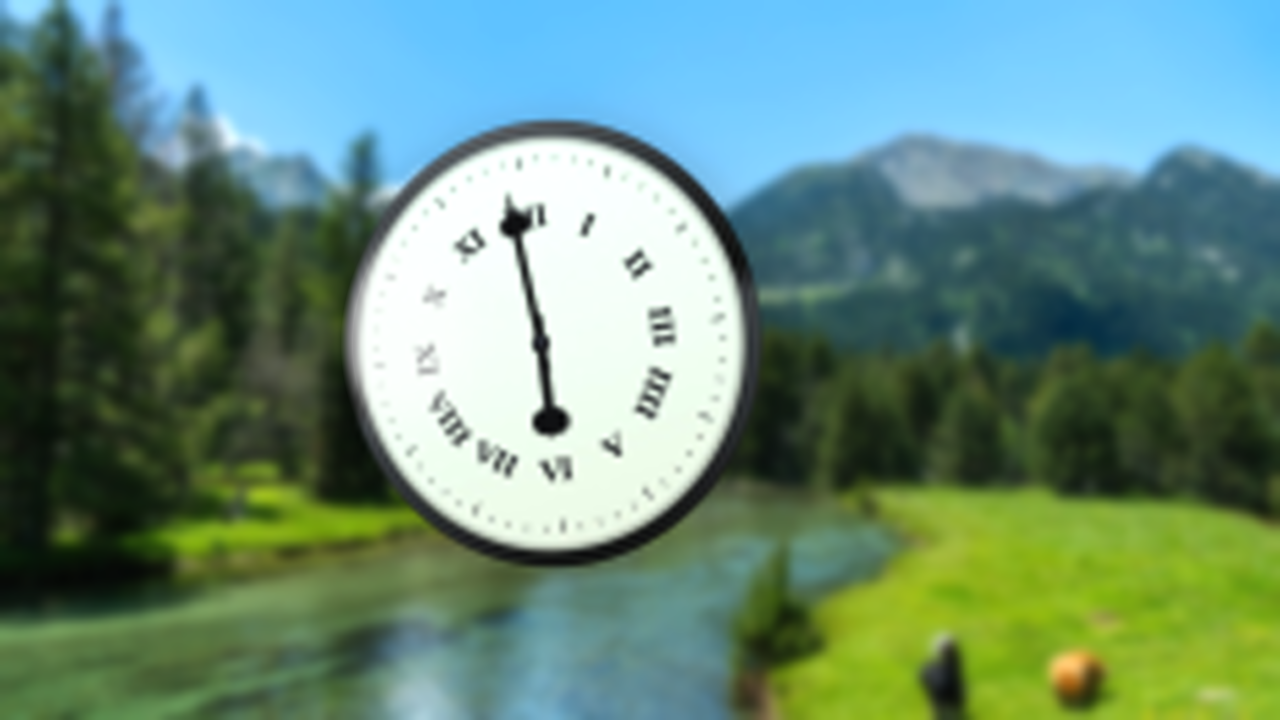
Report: 5:59
